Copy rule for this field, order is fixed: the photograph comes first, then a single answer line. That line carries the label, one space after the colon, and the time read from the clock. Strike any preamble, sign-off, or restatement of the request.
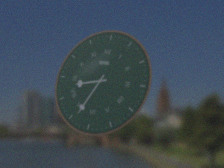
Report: 8:34
